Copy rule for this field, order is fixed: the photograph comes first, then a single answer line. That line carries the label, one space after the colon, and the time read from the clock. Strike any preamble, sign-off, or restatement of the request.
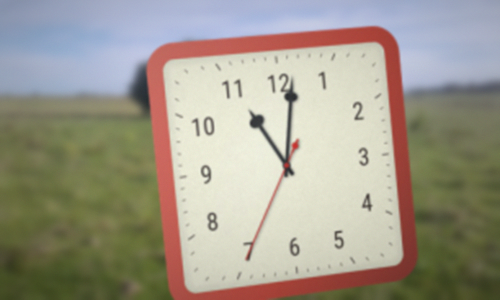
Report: 11:01:35
